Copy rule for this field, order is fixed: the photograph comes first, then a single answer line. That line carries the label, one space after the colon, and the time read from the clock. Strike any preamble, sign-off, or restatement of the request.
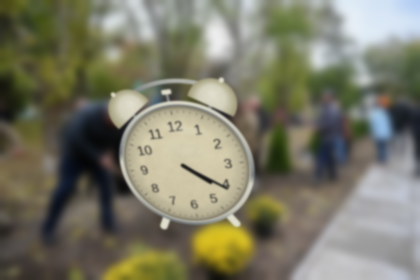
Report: 4:21
